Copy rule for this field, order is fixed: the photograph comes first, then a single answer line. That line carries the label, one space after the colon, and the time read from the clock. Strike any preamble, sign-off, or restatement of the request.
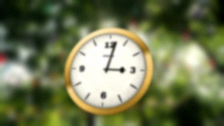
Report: 3:02
